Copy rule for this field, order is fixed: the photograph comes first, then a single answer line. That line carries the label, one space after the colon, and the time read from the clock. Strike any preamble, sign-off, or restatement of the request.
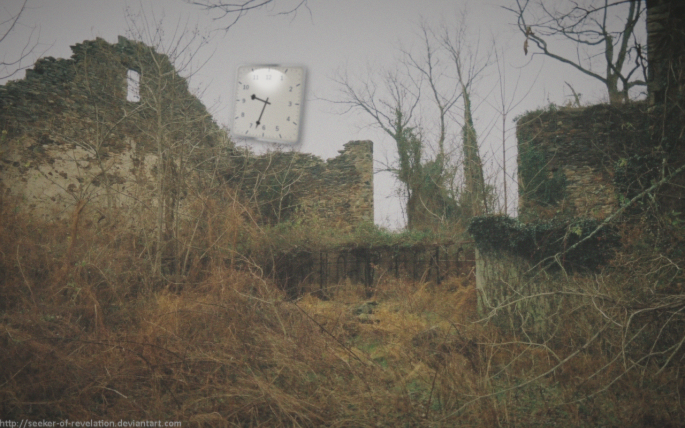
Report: 9:33
